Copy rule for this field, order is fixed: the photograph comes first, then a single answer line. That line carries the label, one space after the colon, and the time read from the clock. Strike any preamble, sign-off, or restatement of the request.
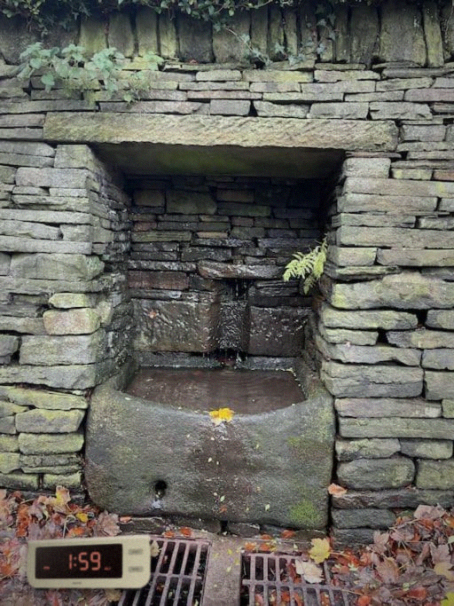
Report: 1:59
